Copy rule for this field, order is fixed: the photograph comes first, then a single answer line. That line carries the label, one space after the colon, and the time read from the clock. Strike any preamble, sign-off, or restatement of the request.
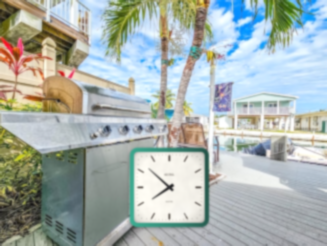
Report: 7:52
